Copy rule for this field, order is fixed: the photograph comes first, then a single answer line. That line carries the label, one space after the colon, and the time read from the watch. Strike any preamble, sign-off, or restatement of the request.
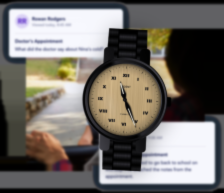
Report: 11:26
